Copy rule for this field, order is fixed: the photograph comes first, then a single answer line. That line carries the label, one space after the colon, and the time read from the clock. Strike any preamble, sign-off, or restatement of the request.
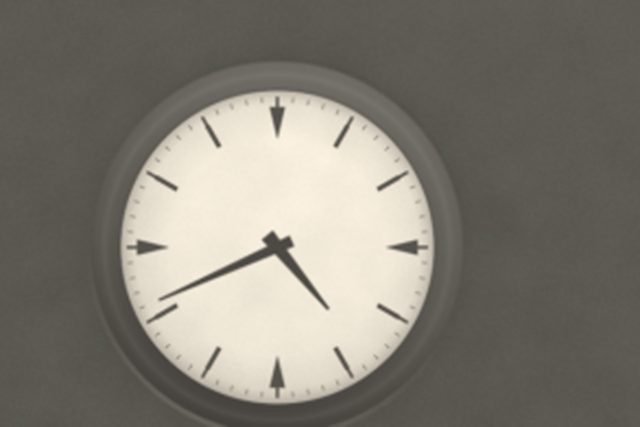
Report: 4:41
